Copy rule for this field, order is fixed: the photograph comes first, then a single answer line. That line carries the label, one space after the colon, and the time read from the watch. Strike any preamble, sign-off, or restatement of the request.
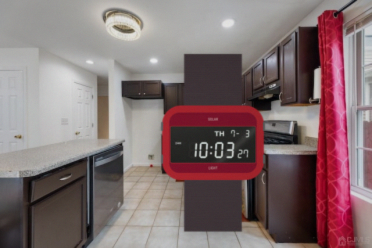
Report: 10:03
